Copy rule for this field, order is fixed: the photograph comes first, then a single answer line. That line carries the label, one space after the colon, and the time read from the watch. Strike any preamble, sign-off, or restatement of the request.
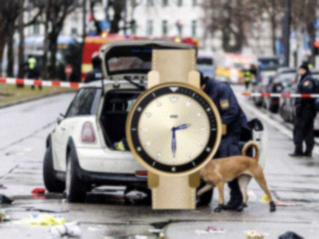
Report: 2:30
